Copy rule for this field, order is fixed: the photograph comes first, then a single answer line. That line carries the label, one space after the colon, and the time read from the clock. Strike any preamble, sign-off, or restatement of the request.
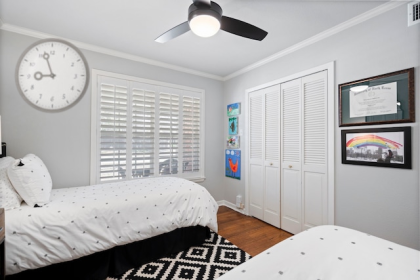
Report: 8:57
